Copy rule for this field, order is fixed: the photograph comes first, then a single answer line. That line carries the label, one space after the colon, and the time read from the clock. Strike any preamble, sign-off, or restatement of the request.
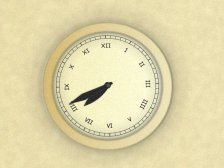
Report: 7:41
